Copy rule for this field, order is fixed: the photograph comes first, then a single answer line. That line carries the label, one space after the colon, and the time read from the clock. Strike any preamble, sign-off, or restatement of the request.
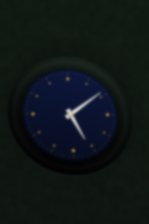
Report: 5:09
